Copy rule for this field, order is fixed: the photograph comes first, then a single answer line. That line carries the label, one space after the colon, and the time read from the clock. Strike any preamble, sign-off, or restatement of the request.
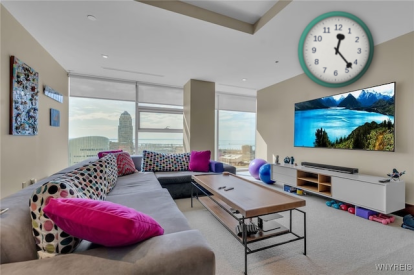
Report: 12:23
